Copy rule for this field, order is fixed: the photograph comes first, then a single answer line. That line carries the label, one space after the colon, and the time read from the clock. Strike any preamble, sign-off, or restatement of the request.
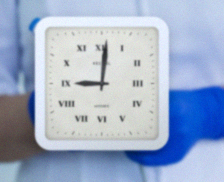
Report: 9:01
